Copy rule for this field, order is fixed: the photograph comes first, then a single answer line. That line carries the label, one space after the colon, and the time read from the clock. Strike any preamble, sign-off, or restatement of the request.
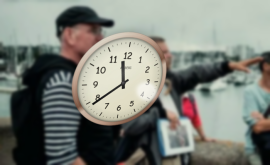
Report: 11:39
